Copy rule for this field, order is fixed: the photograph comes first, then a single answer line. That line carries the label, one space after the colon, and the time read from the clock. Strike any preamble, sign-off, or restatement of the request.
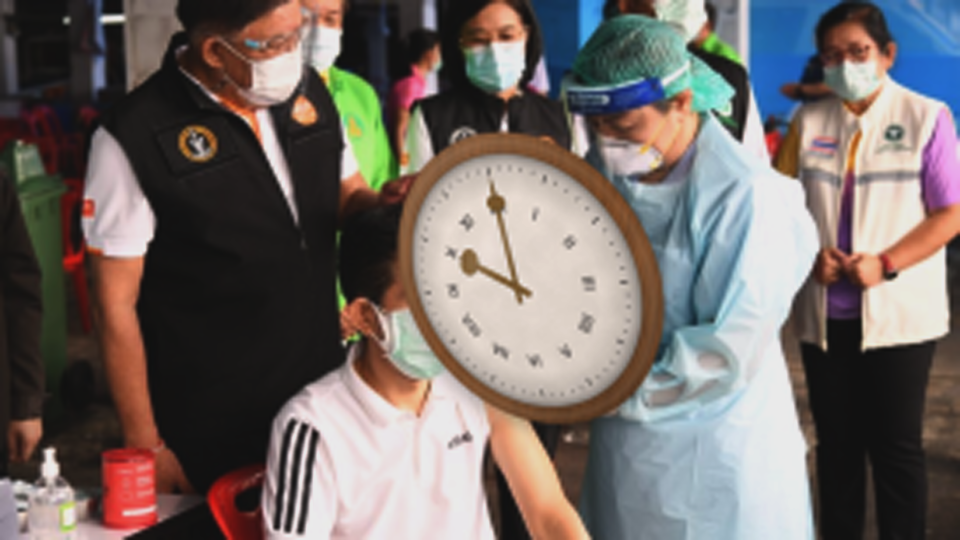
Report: 10:00
